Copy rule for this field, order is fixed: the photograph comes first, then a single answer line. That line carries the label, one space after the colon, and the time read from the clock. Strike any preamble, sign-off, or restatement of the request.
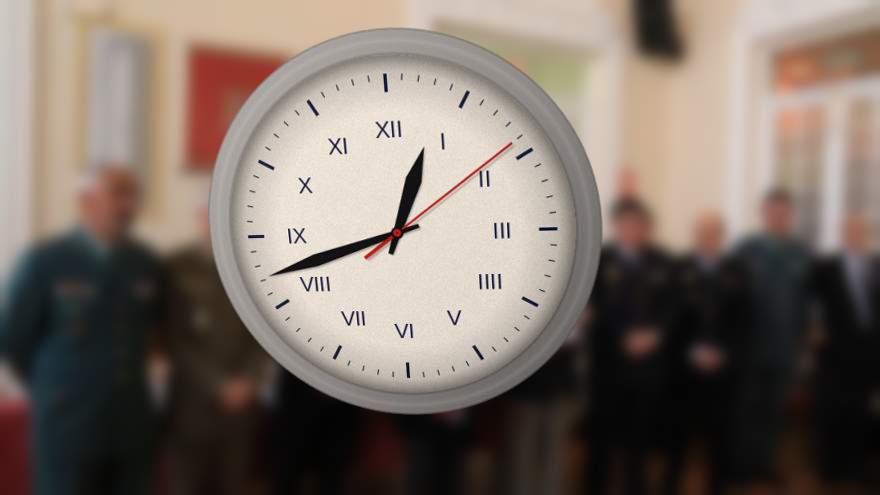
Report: 12:42:09
